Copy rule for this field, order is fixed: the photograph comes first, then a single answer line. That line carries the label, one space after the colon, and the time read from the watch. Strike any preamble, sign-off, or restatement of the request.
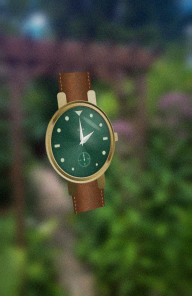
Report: 2:00
